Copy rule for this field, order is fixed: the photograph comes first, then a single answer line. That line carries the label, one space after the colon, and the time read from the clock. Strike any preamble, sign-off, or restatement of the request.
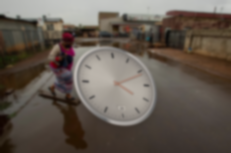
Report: 4:11
